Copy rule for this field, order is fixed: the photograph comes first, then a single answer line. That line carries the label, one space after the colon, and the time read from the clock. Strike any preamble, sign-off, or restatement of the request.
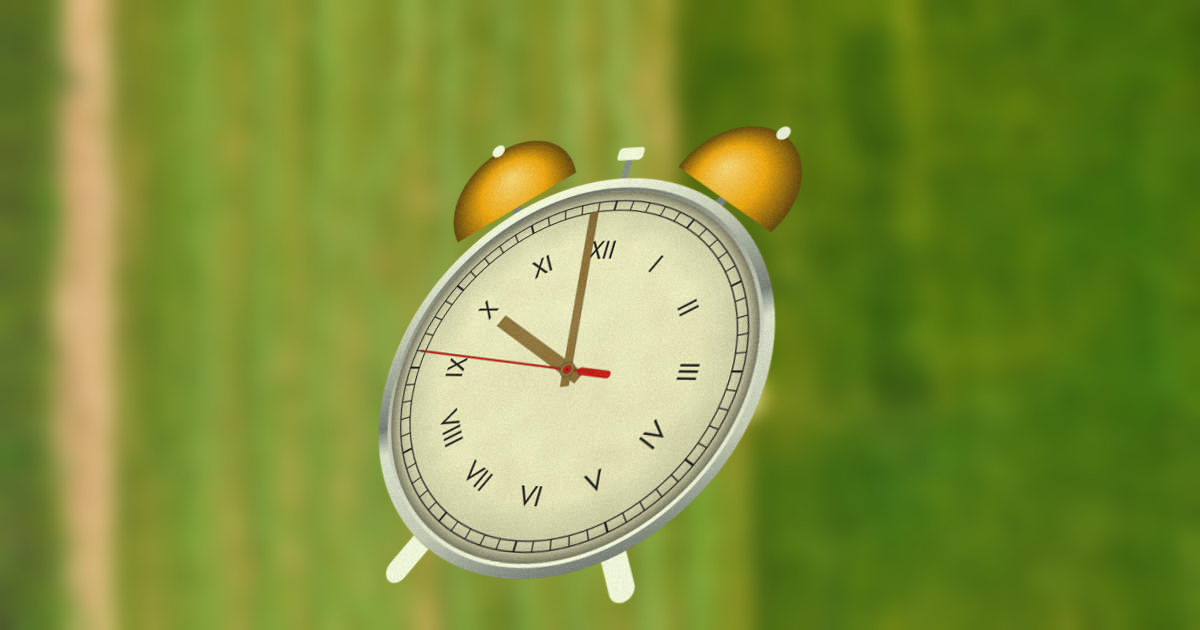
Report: 9:58:46
